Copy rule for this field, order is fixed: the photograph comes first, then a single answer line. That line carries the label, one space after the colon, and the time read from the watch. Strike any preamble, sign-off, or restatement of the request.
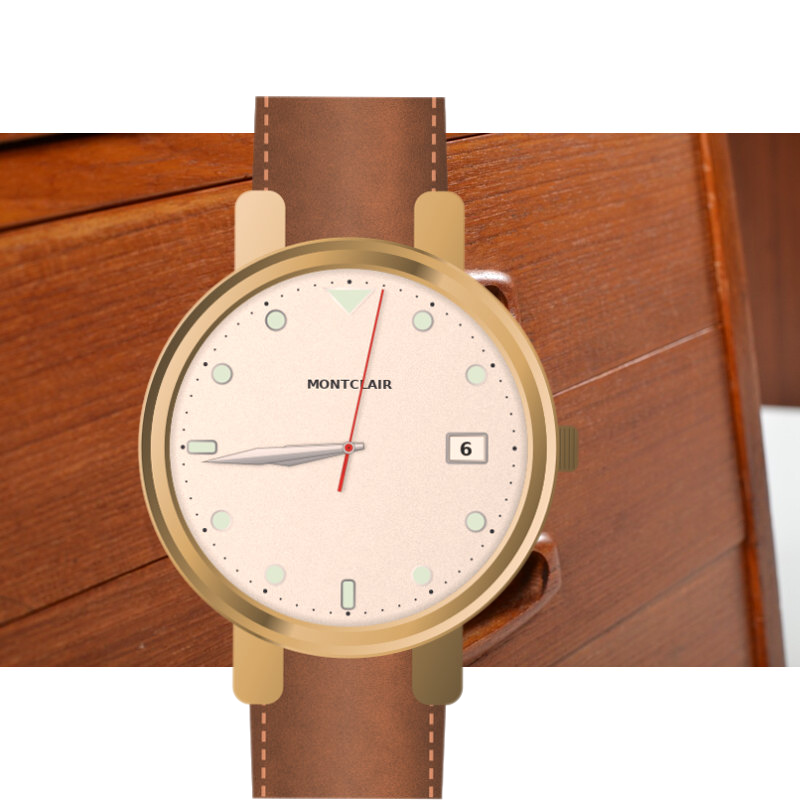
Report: 8:44:02
